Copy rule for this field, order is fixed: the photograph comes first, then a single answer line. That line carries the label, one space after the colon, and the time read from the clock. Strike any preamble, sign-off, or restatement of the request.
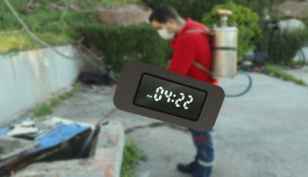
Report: 4:22
